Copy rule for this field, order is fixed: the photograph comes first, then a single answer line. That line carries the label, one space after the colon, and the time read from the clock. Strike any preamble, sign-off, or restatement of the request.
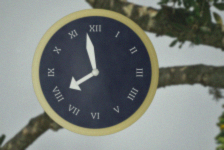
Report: 7:58
